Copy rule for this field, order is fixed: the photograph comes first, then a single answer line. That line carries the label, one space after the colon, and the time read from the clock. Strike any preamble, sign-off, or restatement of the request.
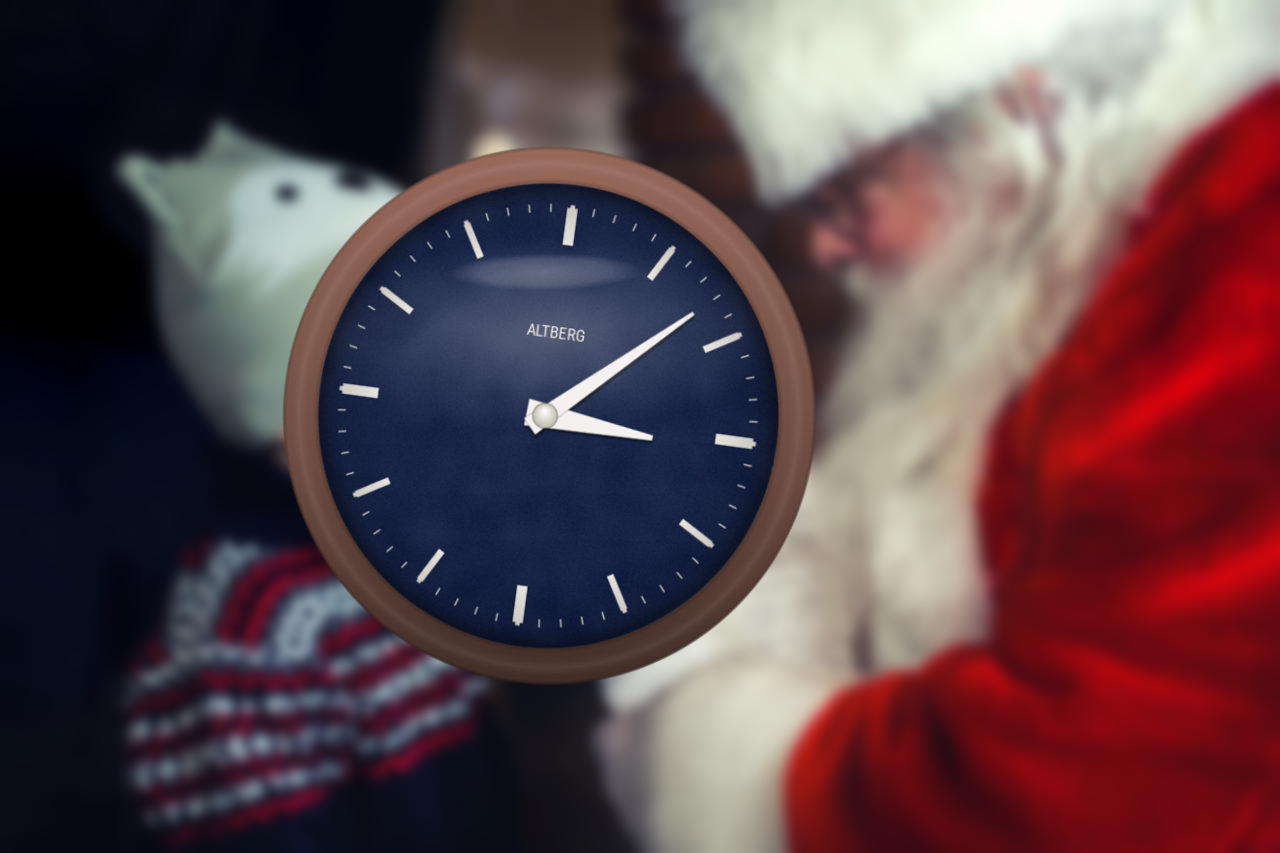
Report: 3:08
